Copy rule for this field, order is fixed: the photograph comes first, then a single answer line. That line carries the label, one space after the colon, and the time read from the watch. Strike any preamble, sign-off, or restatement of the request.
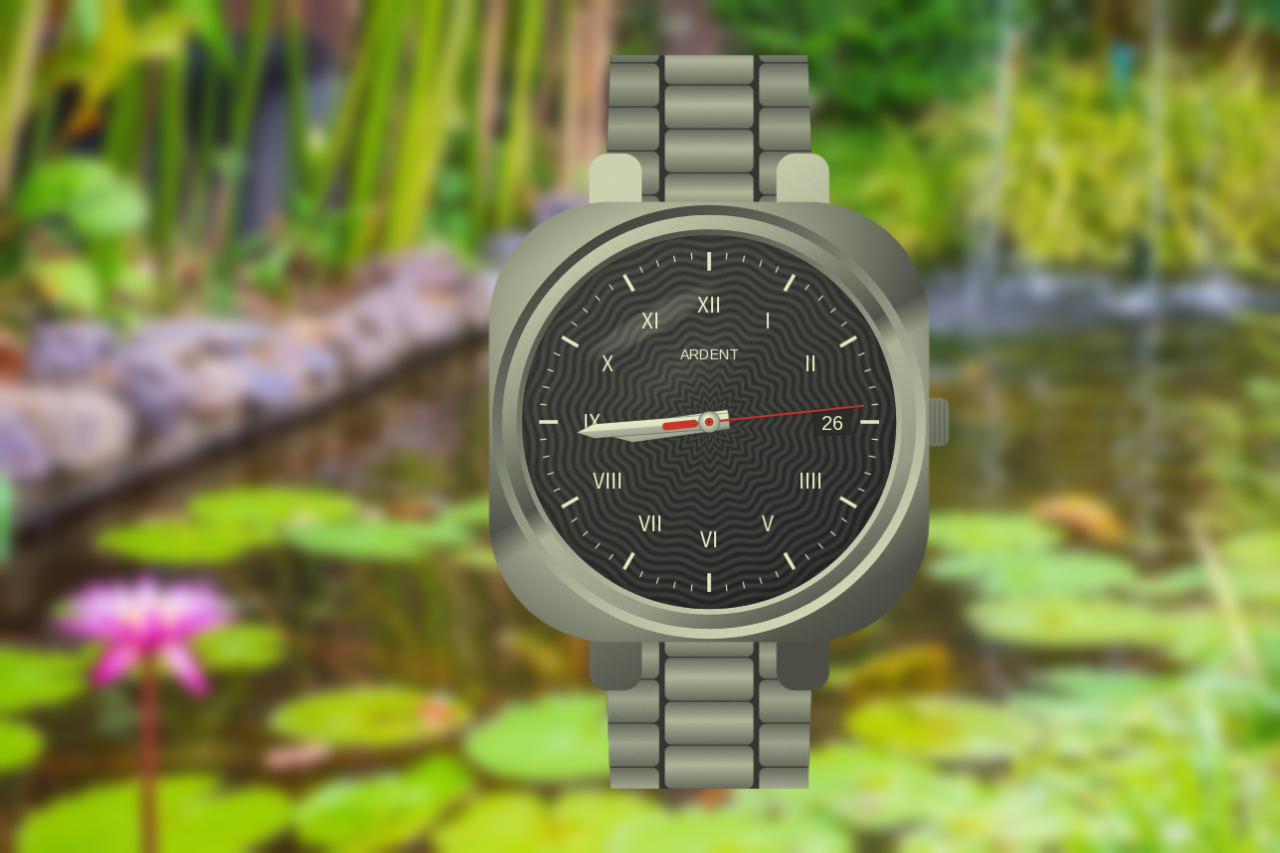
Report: 8:44:14
